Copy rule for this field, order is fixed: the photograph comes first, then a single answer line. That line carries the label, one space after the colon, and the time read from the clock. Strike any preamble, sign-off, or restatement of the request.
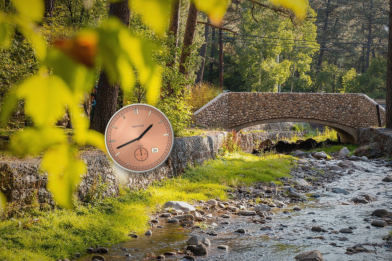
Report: 1:42
